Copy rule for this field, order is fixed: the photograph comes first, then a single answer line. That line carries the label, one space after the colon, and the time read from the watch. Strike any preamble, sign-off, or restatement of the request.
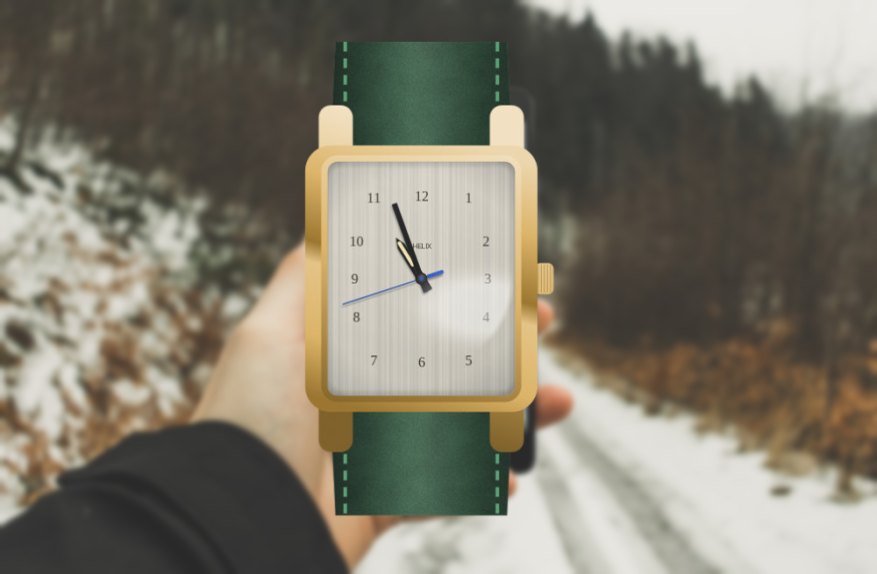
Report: 10:56:42
